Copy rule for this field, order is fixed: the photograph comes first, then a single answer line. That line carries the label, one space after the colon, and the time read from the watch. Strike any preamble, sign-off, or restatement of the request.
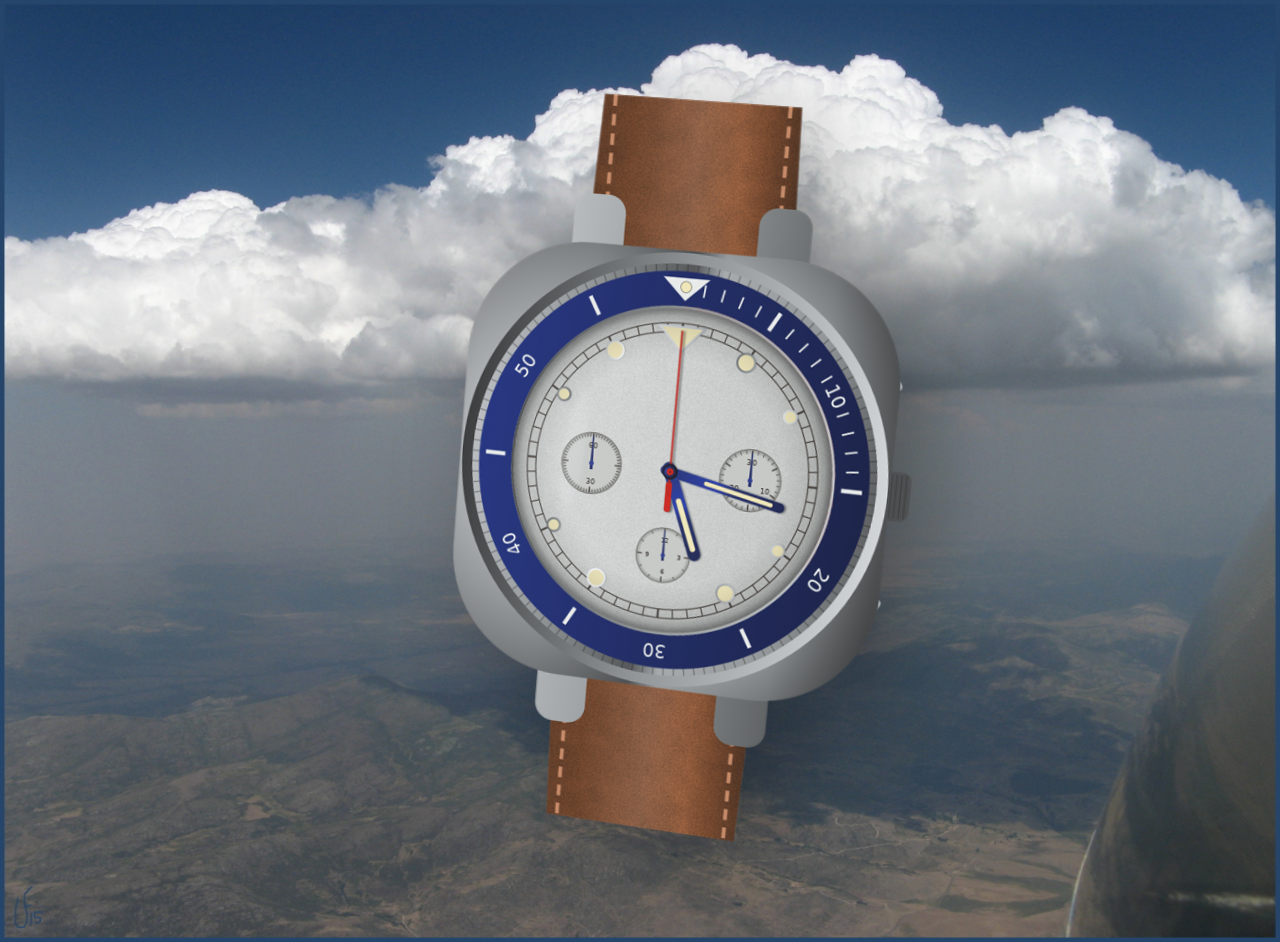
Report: 5:17
